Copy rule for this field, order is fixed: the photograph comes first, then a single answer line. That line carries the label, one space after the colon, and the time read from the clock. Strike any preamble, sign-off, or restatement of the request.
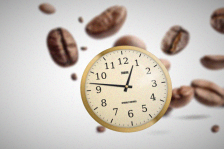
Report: 12:47
